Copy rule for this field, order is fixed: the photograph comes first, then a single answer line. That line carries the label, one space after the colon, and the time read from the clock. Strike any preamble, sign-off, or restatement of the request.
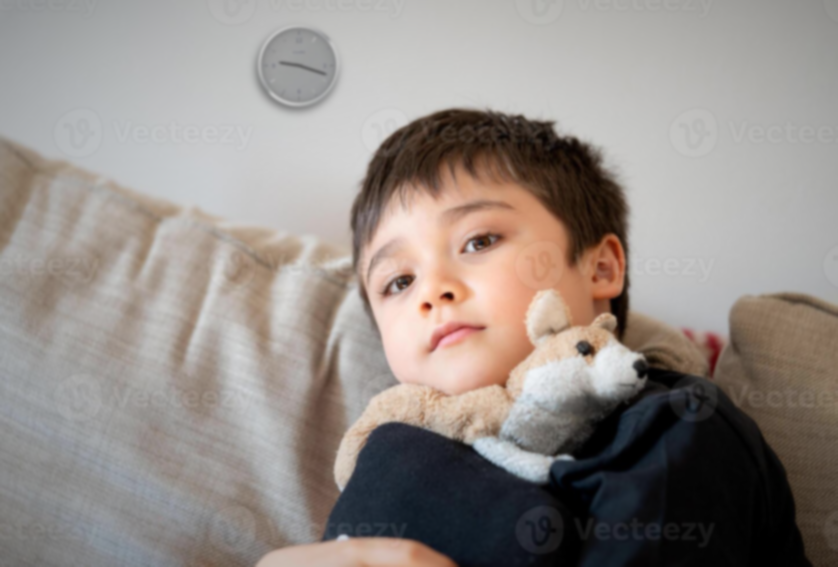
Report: 9:18
